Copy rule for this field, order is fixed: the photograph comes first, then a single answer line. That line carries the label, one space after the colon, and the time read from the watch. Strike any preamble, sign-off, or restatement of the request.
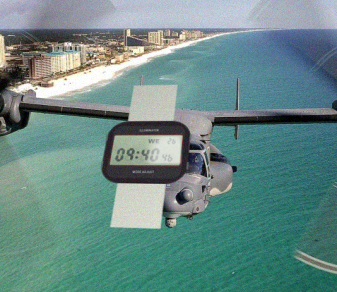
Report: 9:40:46
